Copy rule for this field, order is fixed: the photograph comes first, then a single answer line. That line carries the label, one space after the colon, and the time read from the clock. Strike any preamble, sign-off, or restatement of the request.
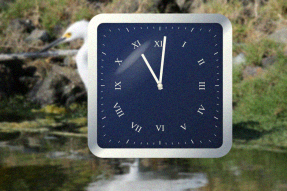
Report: 11:01
